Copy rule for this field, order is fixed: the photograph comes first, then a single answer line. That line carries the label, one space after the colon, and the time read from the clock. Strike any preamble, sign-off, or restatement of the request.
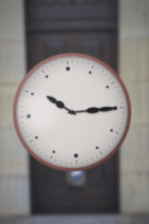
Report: 10:15
